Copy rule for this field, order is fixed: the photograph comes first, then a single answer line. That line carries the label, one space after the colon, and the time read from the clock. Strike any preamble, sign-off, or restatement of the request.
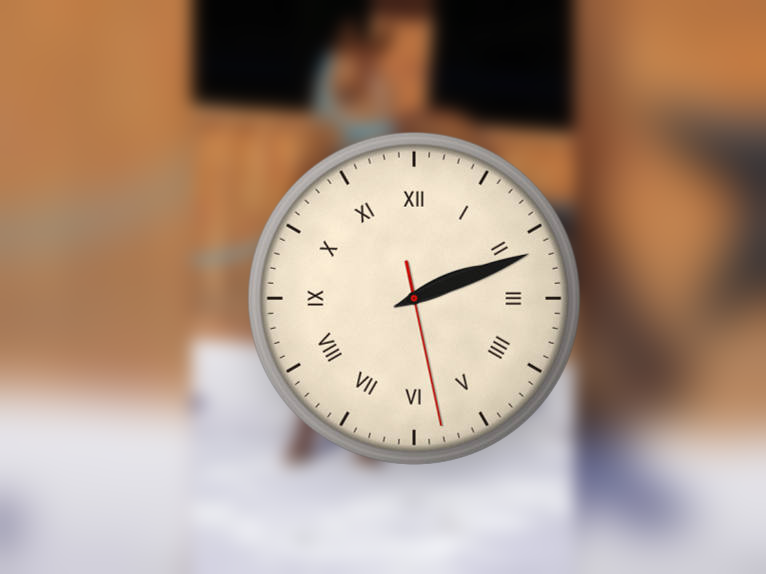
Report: 2:11:28
